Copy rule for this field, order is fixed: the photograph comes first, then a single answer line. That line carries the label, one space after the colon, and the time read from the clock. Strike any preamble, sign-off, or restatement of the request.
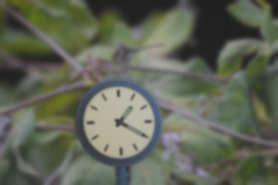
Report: 1:20
